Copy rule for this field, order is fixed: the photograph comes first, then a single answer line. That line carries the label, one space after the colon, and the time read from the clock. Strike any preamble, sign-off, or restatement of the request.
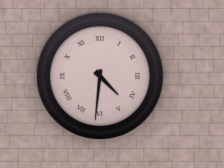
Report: 4:31
